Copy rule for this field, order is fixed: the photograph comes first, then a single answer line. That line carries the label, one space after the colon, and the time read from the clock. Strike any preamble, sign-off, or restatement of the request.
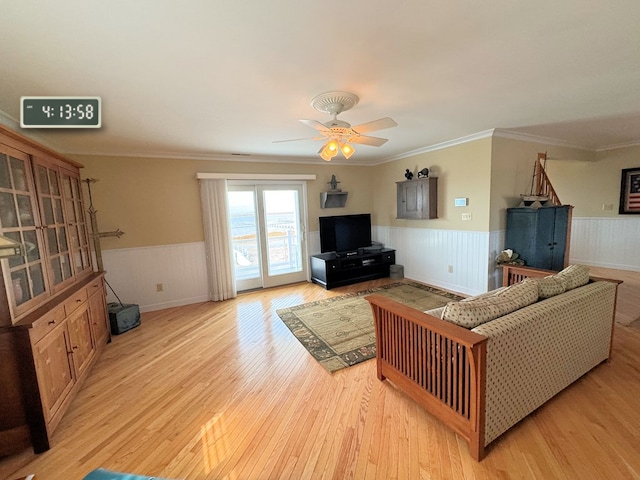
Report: 4:13:58
